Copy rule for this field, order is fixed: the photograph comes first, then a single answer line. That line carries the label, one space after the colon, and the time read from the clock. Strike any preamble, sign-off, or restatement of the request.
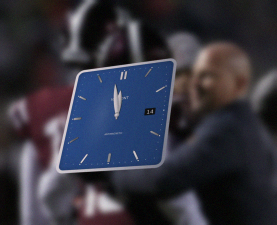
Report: 11:58
